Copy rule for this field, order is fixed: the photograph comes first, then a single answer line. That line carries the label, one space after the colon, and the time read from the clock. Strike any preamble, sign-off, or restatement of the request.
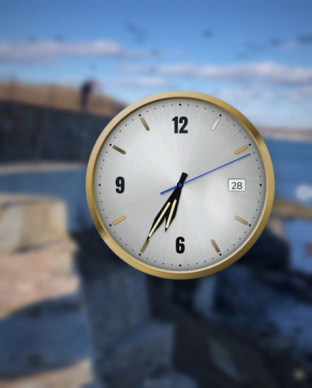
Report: 6:35:11
